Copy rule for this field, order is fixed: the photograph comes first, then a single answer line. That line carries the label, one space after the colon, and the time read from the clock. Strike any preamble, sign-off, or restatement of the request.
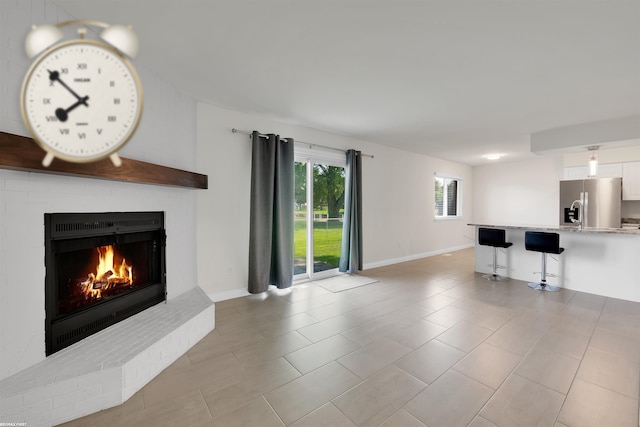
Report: 7:52
